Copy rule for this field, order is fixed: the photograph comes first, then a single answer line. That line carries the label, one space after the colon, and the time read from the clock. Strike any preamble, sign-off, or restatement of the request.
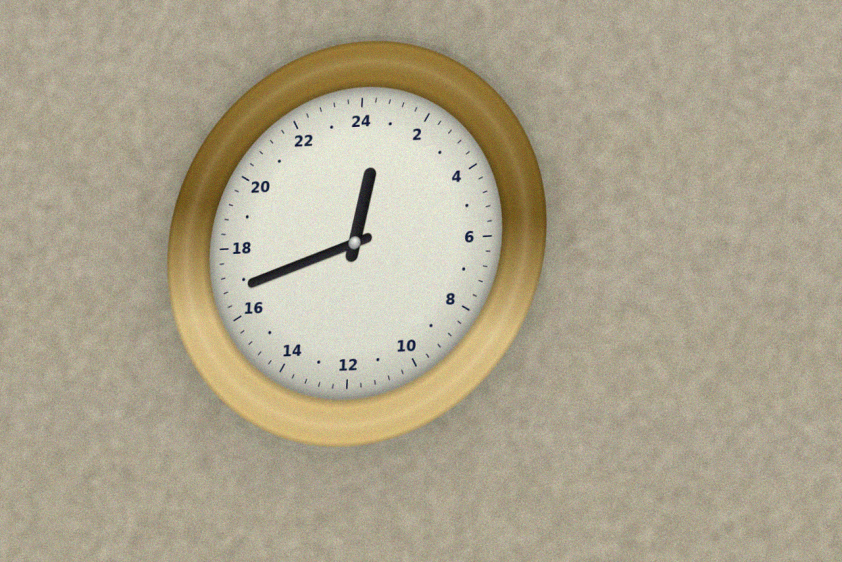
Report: 0:42
